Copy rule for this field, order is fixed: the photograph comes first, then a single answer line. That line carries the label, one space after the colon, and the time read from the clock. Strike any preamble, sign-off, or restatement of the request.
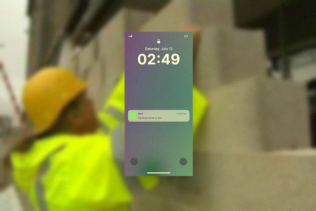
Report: 2:49
